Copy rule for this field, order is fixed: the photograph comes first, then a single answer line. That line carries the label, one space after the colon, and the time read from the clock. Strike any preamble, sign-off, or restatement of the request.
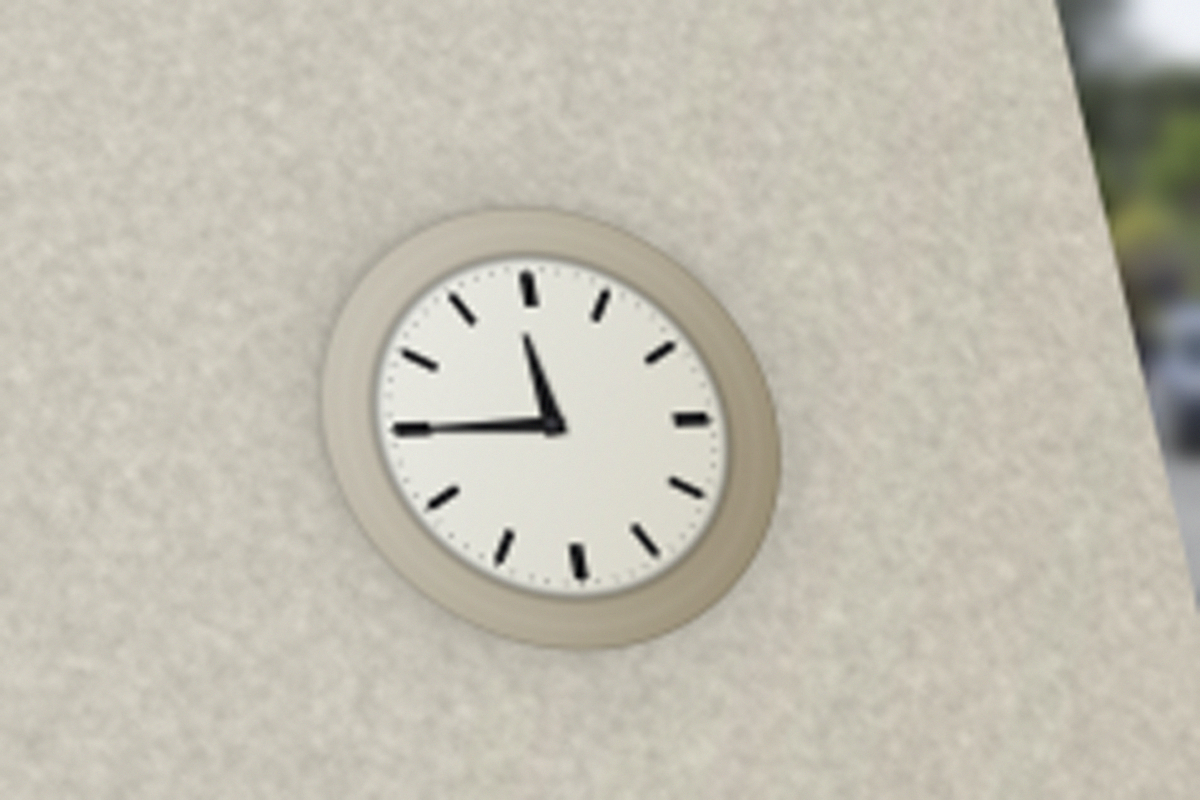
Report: 11:45
